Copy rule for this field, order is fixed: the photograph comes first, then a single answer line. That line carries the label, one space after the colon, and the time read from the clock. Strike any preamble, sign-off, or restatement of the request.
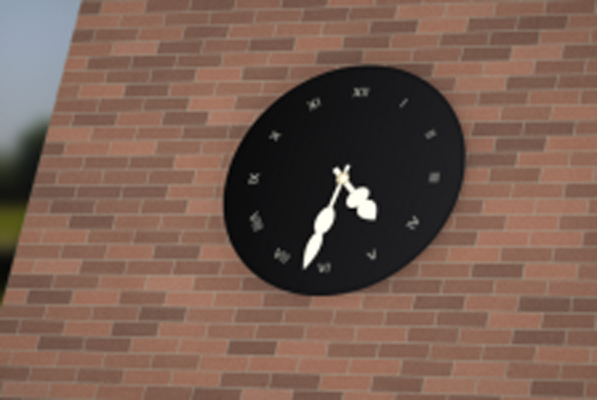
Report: 4:32
